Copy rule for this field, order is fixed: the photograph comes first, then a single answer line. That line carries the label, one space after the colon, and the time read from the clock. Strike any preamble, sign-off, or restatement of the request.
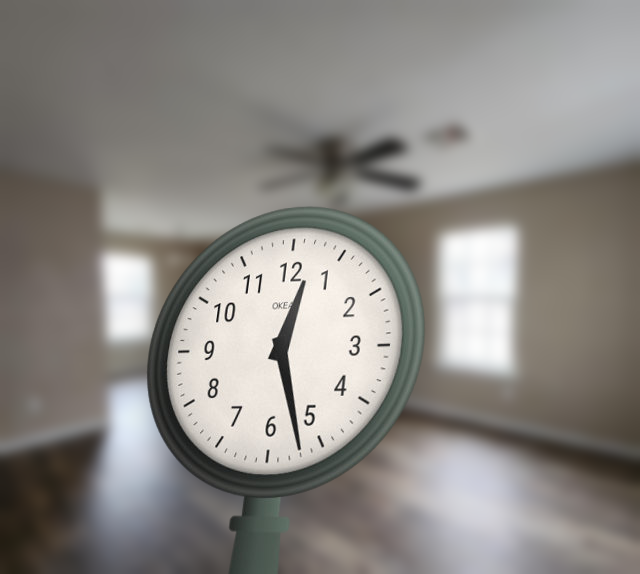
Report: 12:27
